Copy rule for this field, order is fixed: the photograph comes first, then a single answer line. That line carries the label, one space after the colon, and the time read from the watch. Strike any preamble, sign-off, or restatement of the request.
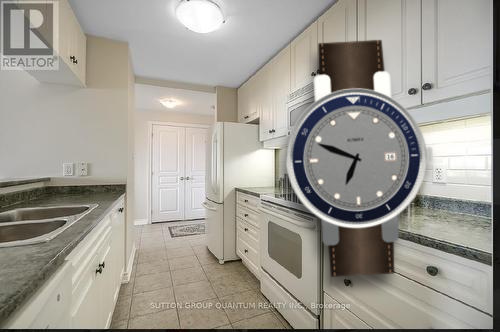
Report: 6:49
